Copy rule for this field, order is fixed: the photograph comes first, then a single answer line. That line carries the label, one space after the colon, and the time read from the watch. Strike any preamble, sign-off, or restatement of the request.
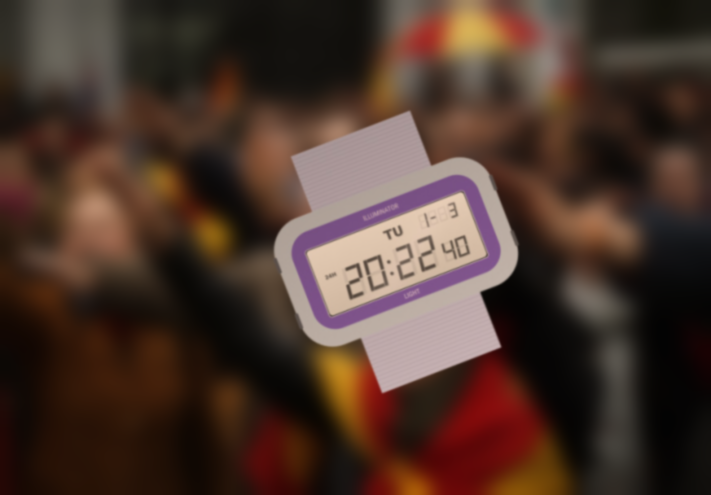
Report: 20:22:40
